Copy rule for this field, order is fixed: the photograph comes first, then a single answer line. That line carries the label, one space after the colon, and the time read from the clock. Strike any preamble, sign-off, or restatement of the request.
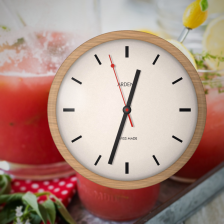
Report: 12:32:57
